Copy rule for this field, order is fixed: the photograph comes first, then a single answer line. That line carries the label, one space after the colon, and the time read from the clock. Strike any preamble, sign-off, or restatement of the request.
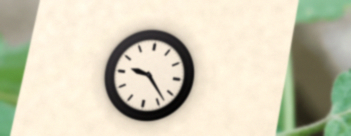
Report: 9:23
